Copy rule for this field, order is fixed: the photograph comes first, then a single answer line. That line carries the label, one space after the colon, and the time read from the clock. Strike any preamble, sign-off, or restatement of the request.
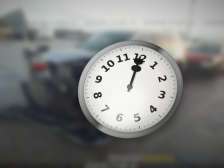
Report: 12:00
